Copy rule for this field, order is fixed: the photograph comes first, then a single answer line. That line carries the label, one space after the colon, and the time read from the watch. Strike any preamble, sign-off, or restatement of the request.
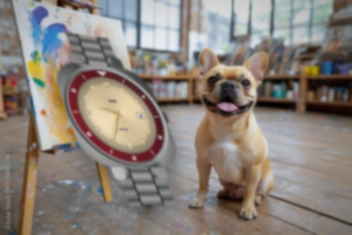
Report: 9:35
